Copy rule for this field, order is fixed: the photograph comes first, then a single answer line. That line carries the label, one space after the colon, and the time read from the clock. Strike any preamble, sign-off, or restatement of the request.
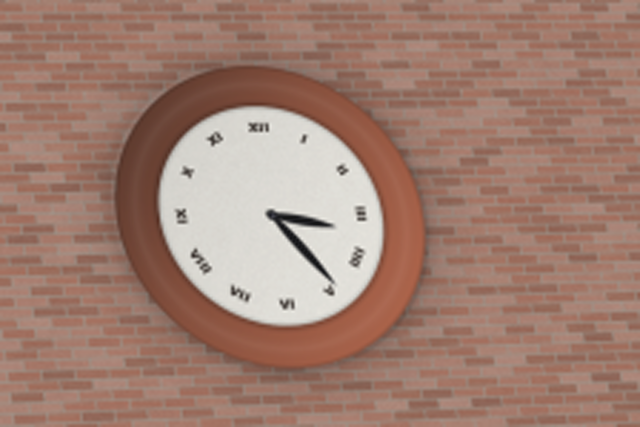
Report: 3:24
